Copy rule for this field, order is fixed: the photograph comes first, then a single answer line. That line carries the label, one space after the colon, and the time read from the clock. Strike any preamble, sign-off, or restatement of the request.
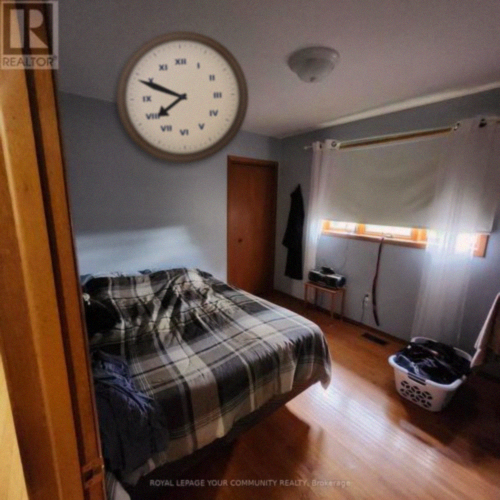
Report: 7:49
